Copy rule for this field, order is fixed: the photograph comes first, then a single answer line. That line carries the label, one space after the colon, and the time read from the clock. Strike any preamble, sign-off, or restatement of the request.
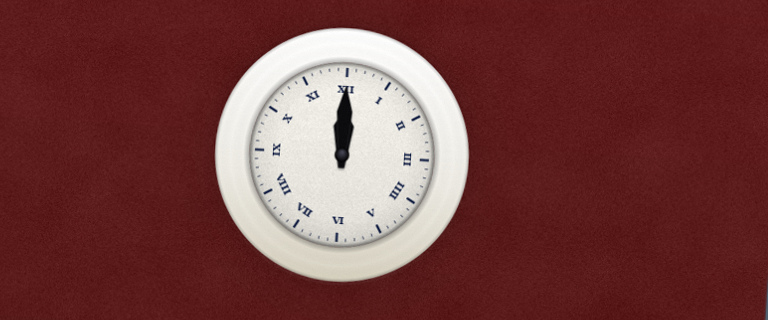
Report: 12:00
